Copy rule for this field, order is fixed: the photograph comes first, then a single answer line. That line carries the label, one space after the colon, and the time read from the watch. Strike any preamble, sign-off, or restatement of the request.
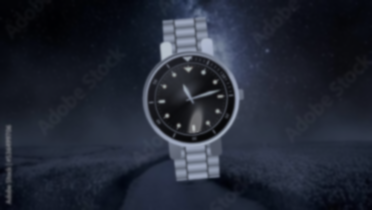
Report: 11:13
